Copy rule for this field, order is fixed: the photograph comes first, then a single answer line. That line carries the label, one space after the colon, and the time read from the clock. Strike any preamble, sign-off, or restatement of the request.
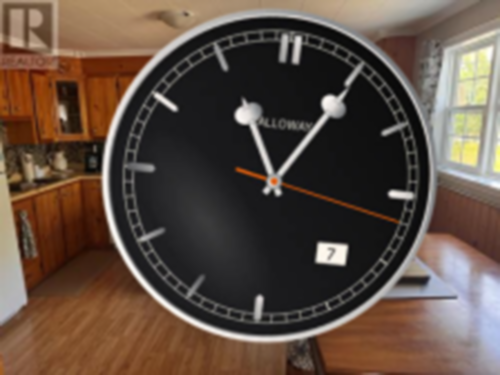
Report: 11:05:17
